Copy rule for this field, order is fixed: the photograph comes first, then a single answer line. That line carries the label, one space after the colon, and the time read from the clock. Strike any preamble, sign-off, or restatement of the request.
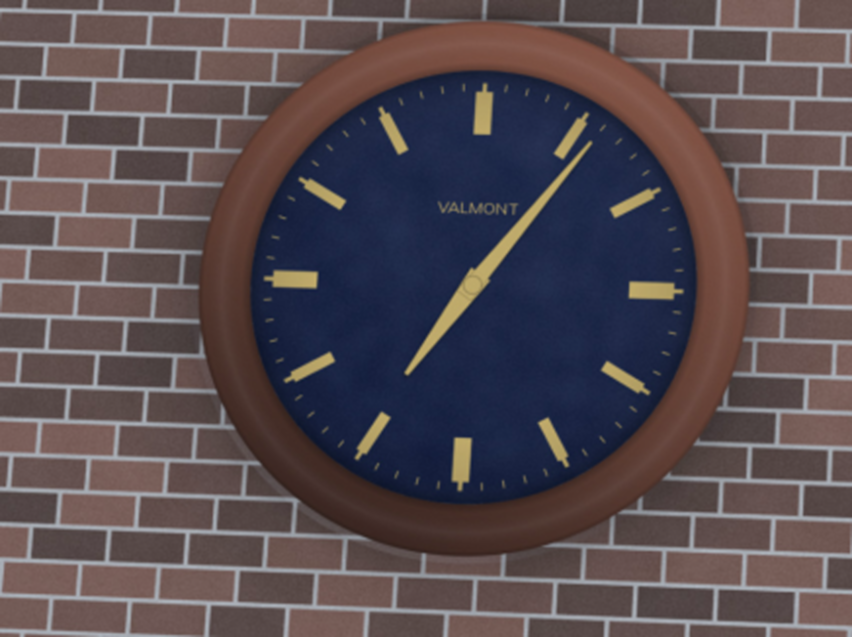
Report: 7:06
